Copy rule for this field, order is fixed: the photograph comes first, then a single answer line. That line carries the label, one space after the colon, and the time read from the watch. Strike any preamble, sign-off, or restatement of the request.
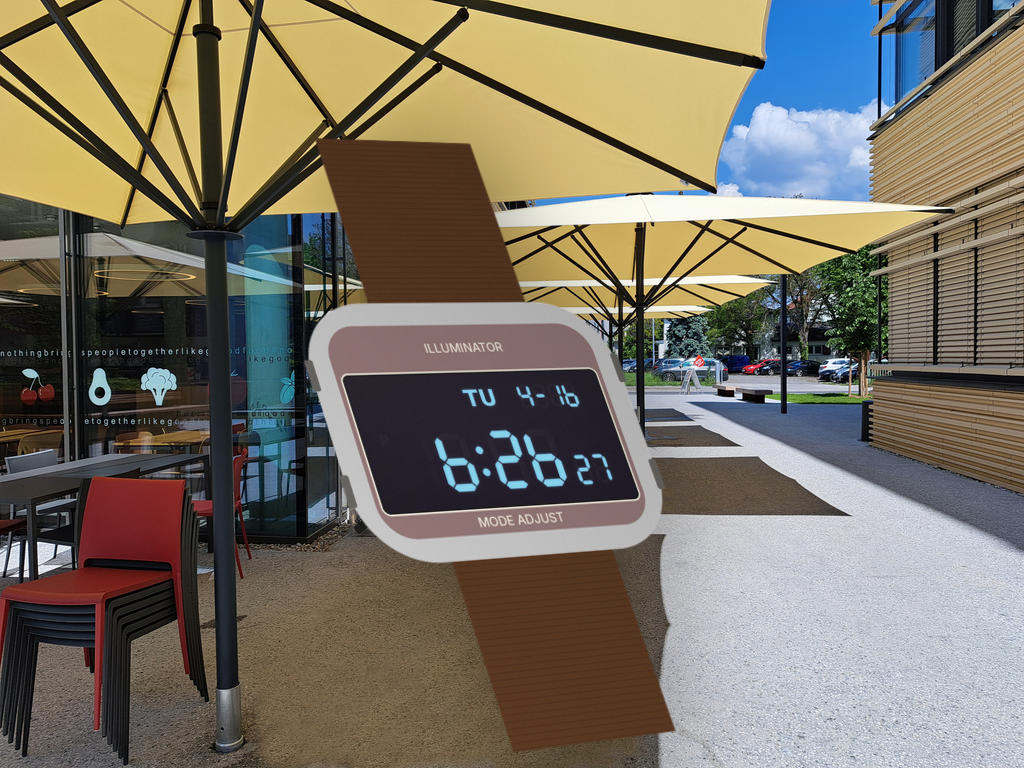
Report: 6:26:27
